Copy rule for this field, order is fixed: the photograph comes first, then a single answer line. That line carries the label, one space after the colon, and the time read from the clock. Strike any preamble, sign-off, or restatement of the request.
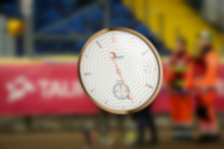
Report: 11:27
